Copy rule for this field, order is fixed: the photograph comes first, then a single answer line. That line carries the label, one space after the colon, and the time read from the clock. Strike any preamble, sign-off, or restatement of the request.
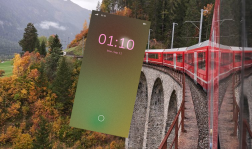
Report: 1:10
